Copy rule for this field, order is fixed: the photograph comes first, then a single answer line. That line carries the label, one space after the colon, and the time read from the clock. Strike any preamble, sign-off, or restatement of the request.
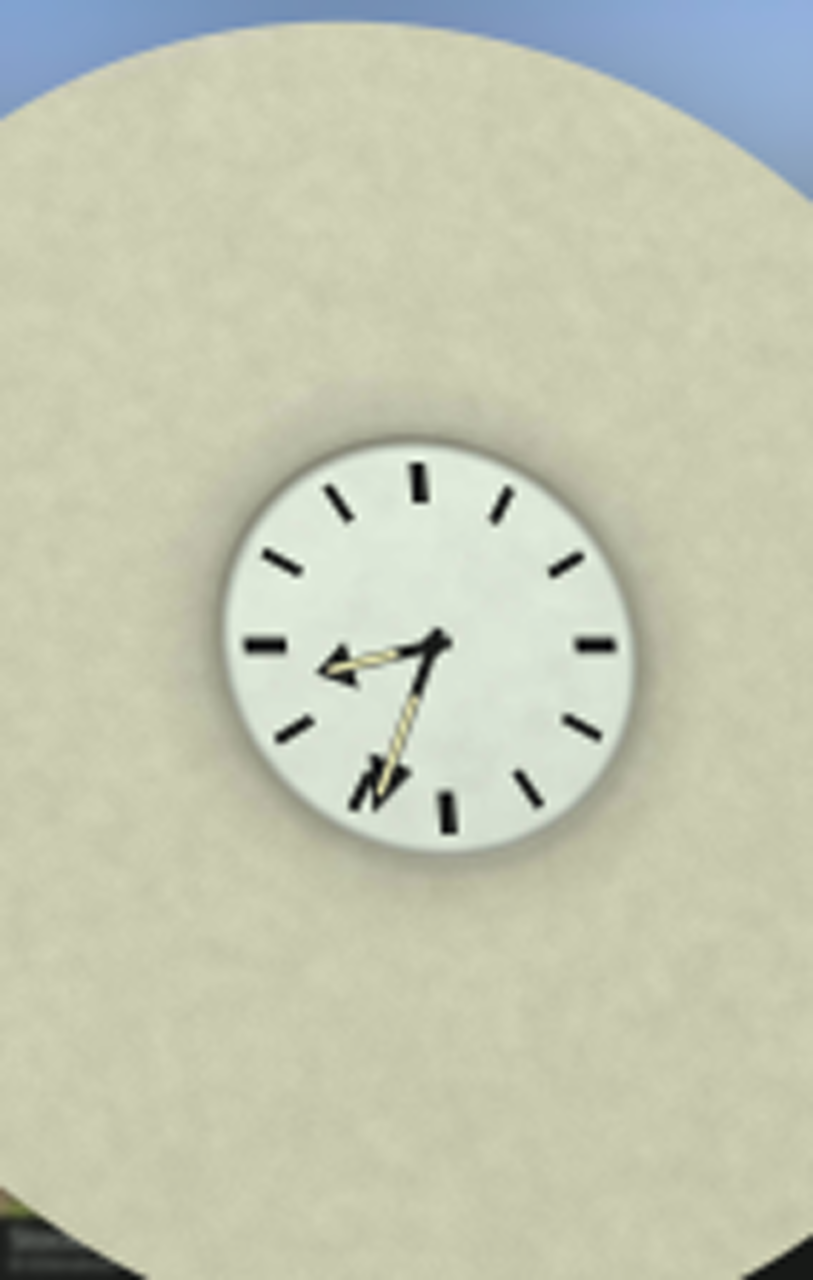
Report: 8:34
